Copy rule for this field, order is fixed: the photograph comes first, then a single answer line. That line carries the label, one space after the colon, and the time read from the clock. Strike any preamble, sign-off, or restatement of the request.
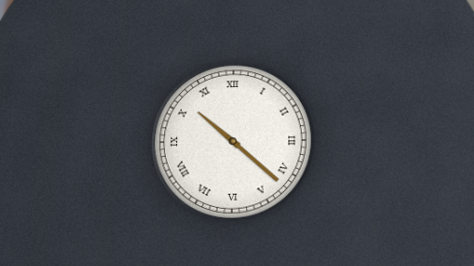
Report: 10:22
